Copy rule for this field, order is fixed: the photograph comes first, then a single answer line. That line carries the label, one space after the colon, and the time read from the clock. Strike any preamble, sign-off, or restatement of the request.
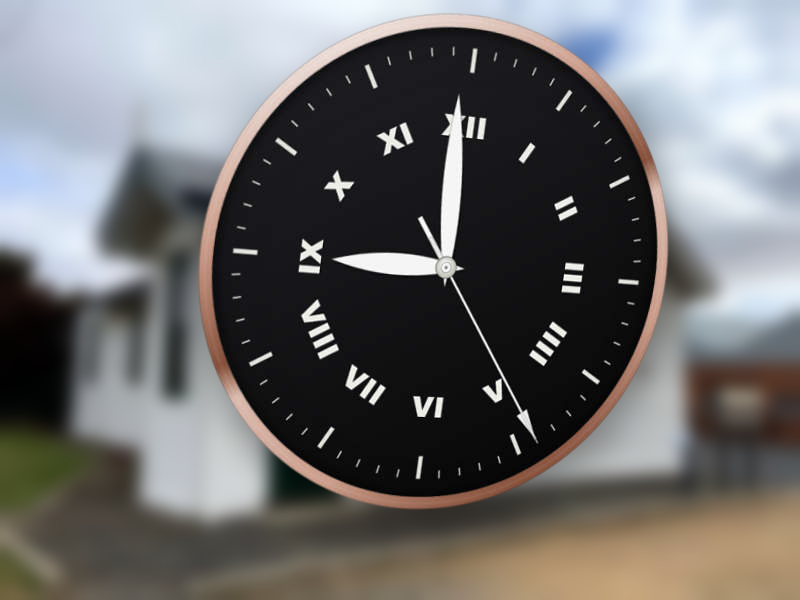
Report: 8:59:24
